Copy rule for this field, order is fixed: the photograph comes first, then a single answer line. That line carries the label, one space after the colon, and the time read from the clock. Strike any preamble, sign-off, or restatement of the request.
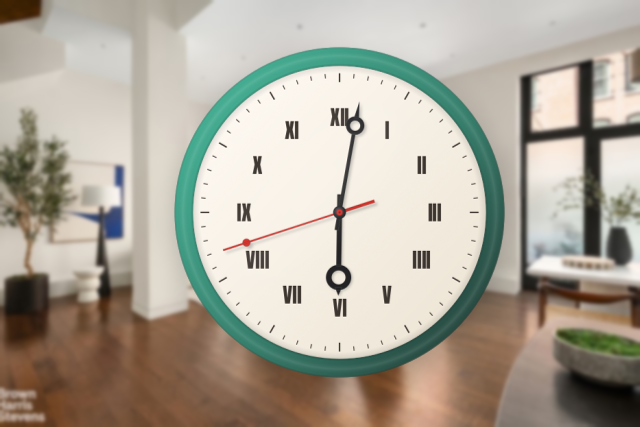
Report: 6:01:42
